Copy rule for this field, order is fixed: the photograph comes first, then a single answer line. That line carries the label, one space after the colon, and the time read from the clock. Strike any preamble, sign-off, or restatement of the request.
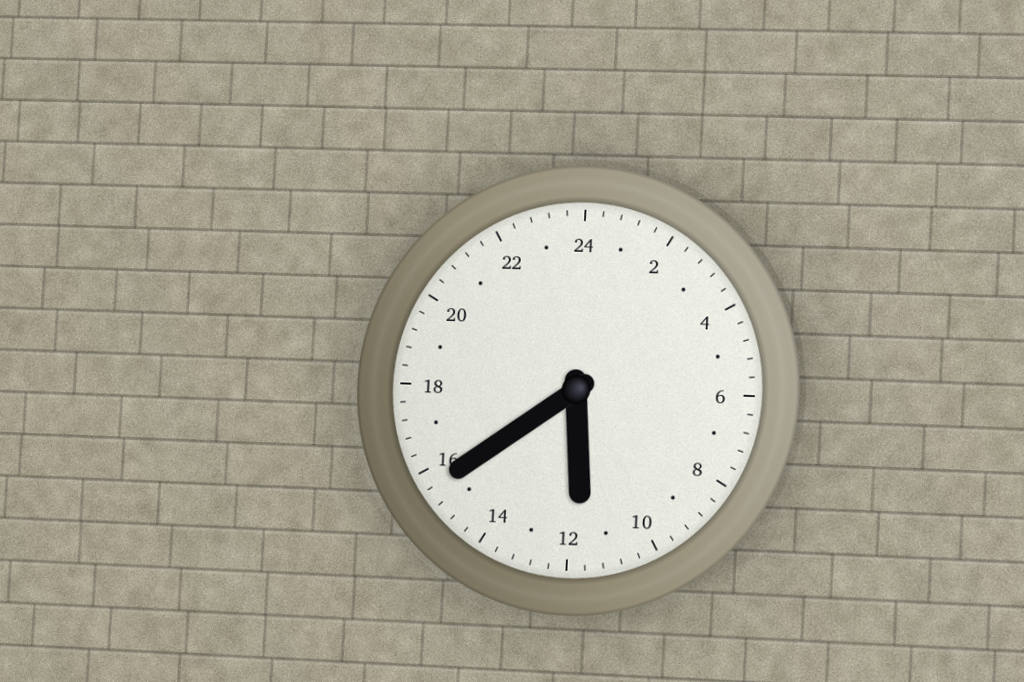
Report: 11:39
